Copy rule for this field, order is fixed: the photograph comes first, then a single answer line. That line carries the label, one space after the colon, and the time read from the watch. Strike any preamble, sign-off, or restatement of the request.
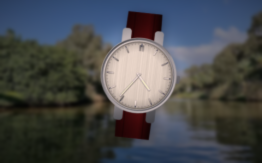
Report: 4:36
